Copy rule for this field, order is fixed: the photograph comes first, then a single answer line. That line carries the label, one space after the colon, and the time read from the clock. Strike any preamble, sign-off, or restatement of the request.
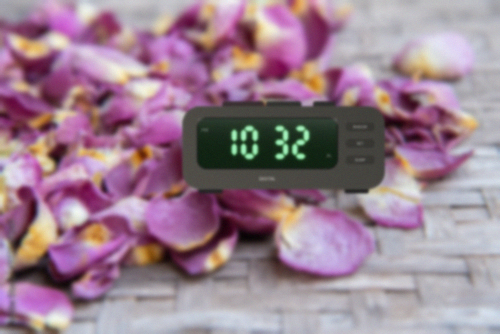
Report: 10:32
